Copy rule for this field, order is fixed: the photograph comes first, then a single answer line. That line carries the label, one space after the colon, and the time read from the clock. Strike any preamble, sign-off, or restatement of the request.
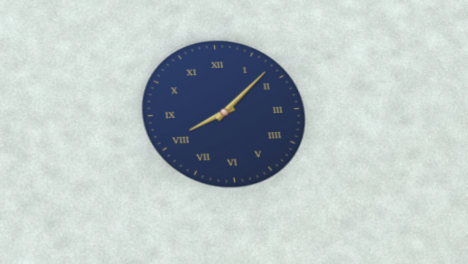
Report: 8:08
